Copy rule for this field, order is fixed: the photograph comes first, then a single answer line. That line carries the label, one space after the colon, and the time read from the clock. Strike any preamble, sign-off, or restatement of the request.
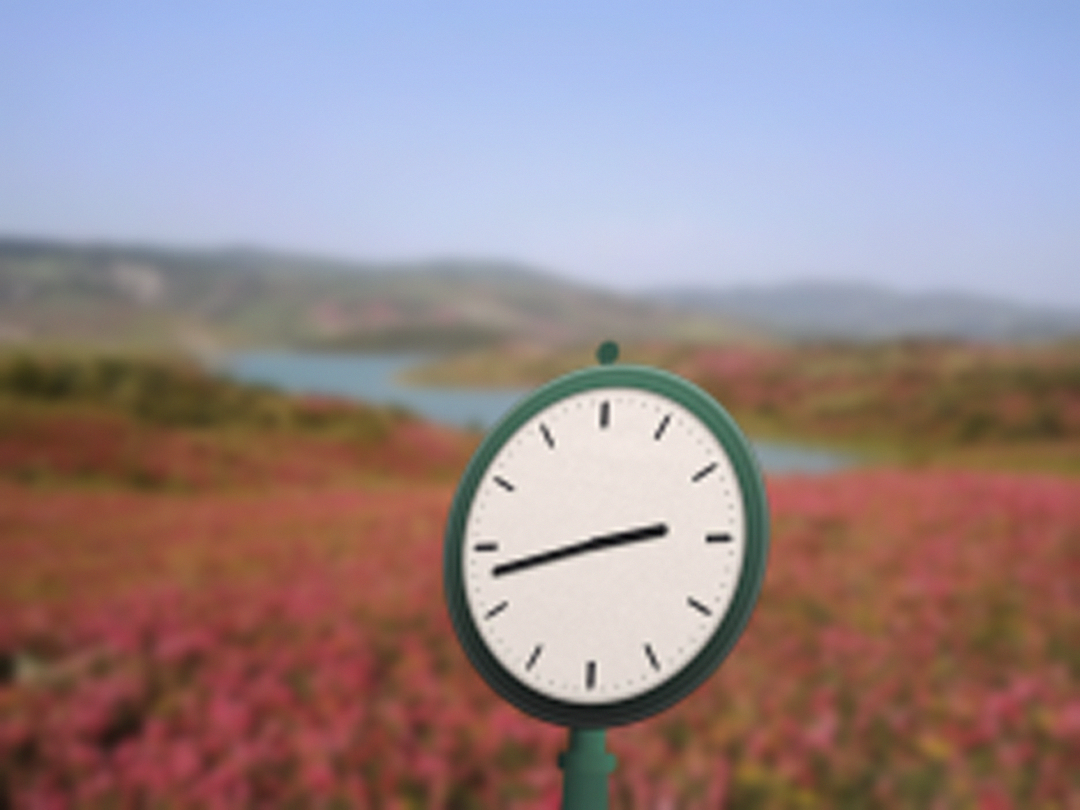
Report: 2:43
